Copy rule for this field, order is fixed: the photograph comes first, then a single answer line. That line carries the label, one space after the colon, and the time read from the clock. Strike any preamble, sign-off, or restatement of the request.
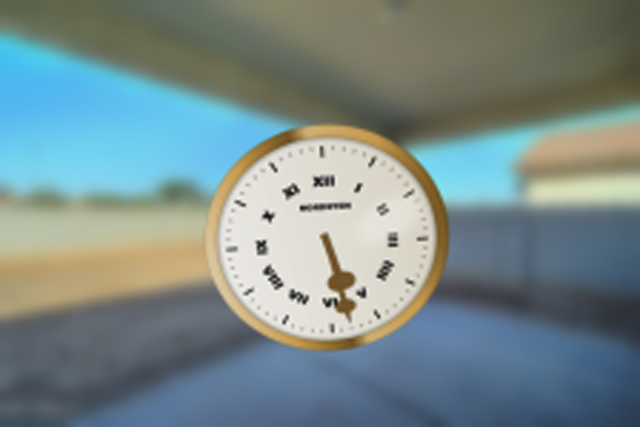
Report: 5:28
